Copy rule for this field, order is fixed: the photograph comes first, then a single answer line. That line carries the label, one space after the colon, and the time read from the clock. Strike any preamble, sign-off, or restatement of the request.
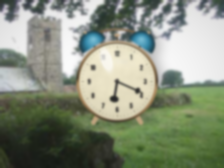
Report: 6:19
